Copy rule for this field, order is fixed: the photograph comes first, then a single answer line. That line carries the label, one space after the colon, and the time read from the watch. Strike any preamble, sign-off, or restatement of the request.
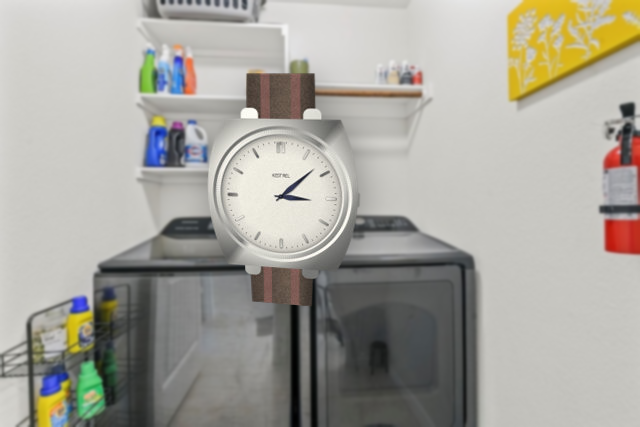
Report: 3:08
